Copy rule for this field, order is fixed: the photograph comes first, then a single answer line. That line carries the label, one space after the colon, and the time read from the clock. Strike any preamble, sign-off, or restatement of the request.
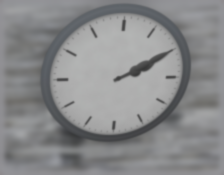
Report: 2:10
